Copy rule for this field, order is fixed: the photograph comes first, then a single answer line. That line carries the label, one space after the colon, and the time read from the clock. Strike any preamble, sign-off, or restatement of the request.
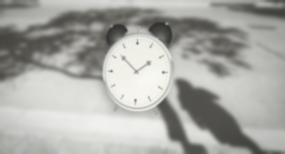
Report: 1:52
